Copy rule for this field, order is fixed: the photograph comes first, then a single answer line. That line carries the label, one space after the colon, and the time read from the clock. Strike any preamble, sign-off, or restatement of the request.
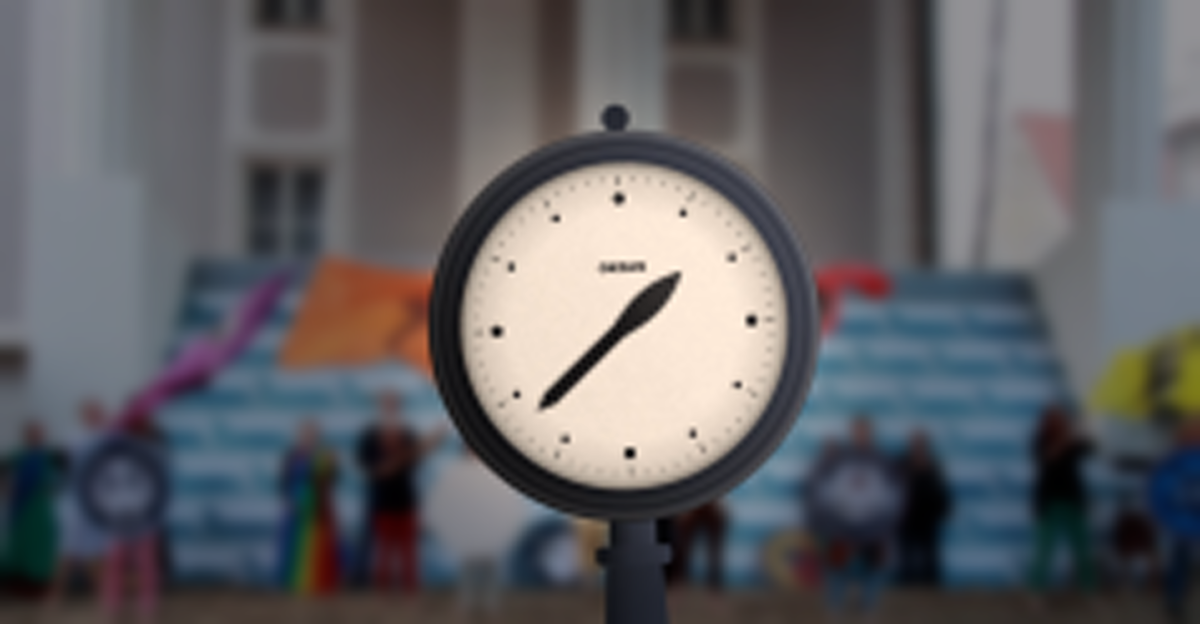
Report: 1:38
